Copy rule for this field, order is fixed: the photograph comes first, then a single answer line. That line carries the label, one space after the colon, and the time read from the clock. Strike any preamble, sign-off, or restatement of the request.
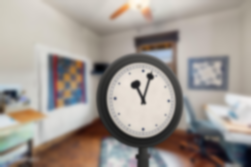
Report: 11:03
